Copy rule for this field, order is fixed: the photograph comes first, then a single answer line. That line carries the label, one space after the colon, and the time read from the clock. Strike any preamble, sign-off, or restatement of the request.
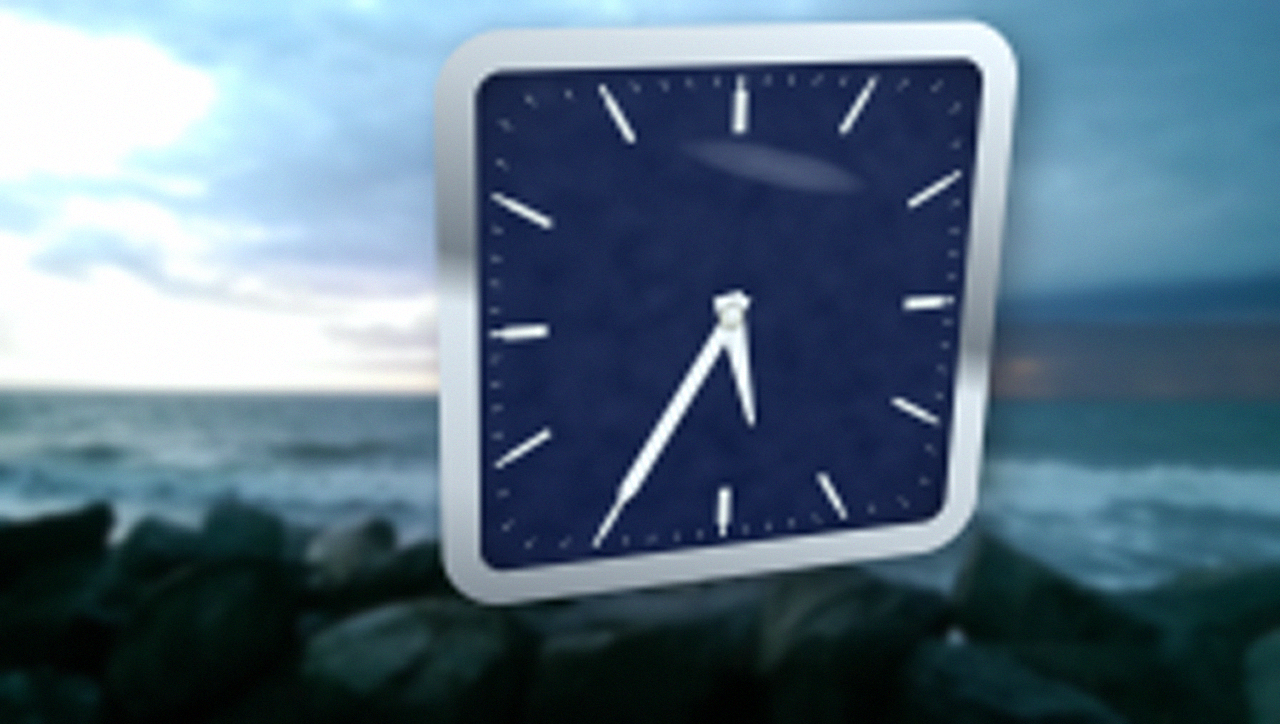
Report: 5:35
